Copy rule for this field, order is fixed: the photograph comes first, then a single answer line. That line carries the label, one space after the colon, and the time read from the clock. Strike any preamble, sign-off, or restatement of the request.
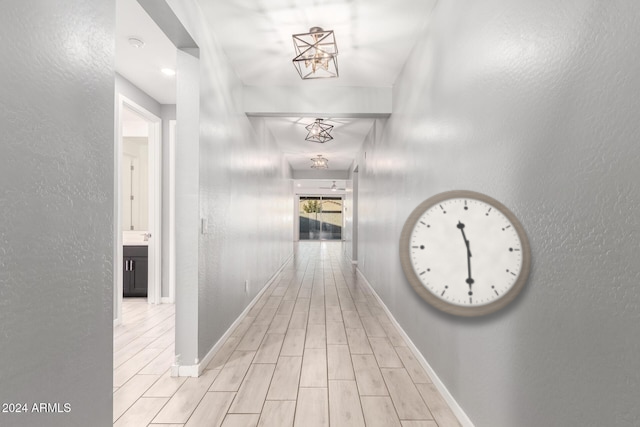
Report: 11:30
